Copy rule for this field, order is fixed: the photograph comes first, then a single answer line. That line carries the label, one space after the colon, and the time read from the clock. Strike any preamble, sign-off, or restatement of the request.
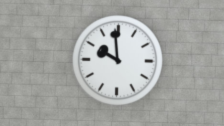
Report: 9:59
